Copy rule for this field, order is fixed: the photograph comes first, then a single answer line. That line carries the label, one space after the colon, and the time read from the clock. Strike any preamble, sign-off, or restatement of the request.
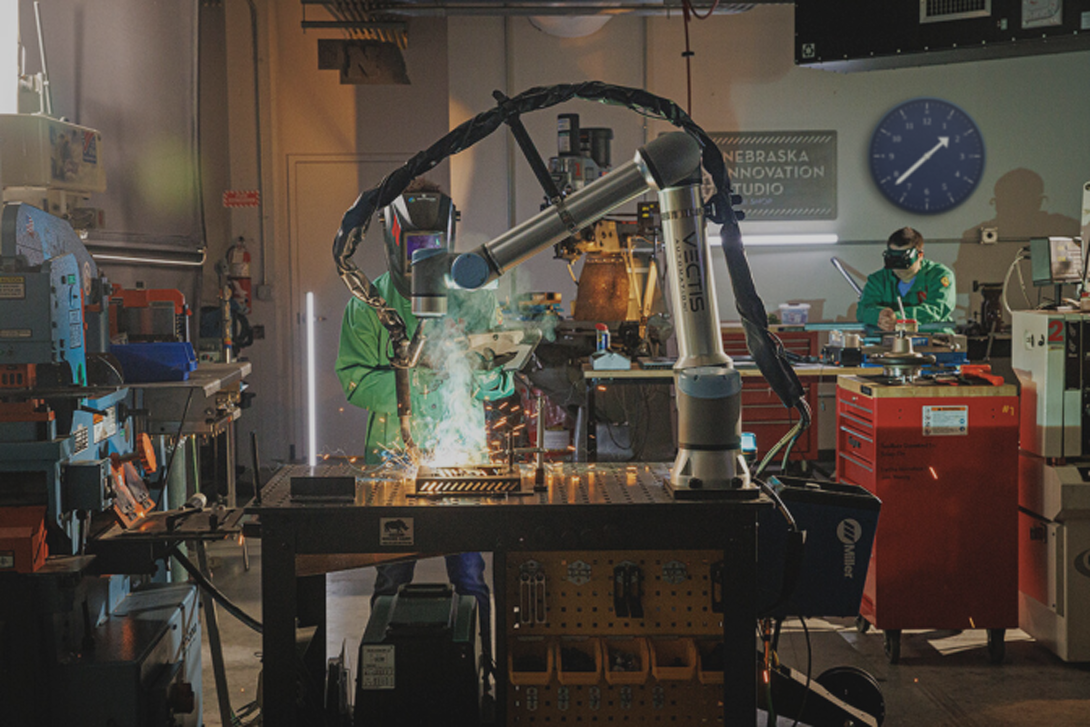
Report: 1:38
